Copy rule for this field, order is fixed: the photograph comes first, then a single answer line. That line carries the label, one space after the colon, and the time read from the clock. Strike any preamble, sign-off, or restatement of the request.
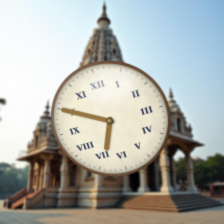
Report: 6:50
